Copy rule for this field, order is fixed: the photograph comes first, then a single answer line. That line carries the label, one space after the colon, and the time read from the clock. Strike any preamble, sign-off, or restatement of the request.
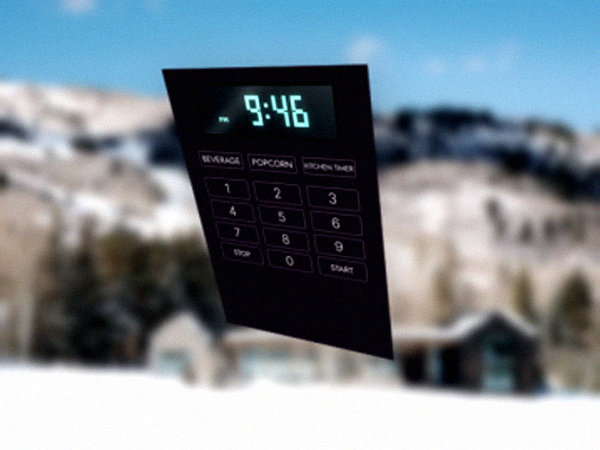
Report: 9:46
